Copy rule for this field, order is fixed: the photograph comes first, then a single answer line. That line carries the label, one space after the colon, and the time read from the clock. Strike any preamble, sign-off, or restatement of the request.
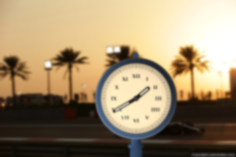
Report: 1:40
